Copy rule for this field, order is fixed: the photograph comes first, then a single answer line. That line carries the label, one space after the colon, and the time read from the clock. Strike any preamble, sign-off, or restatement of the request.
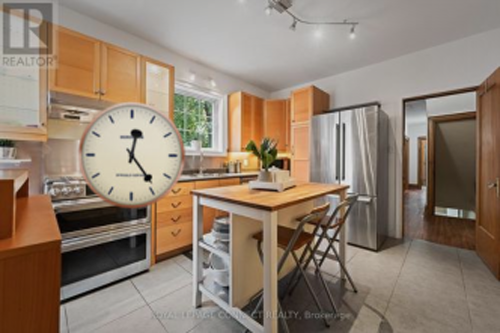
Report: 12:24
